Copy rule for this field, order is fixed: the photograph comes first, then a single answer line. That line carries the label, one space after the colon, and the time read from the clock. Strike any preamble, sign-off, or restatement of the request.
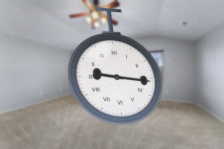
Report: 9:16
